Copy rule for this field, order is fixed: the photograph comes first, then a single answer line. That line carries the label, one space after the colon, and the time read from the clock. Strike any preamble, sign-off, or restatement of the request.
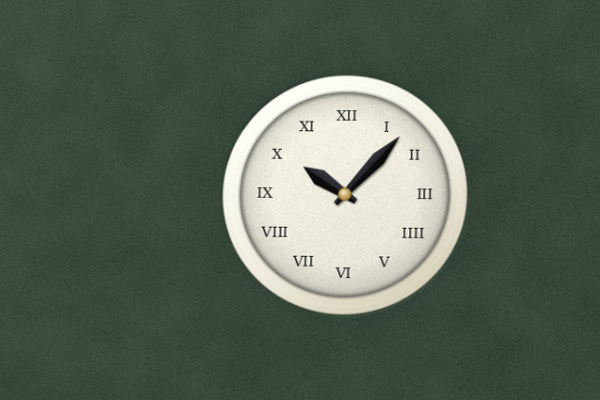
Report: 10:07
